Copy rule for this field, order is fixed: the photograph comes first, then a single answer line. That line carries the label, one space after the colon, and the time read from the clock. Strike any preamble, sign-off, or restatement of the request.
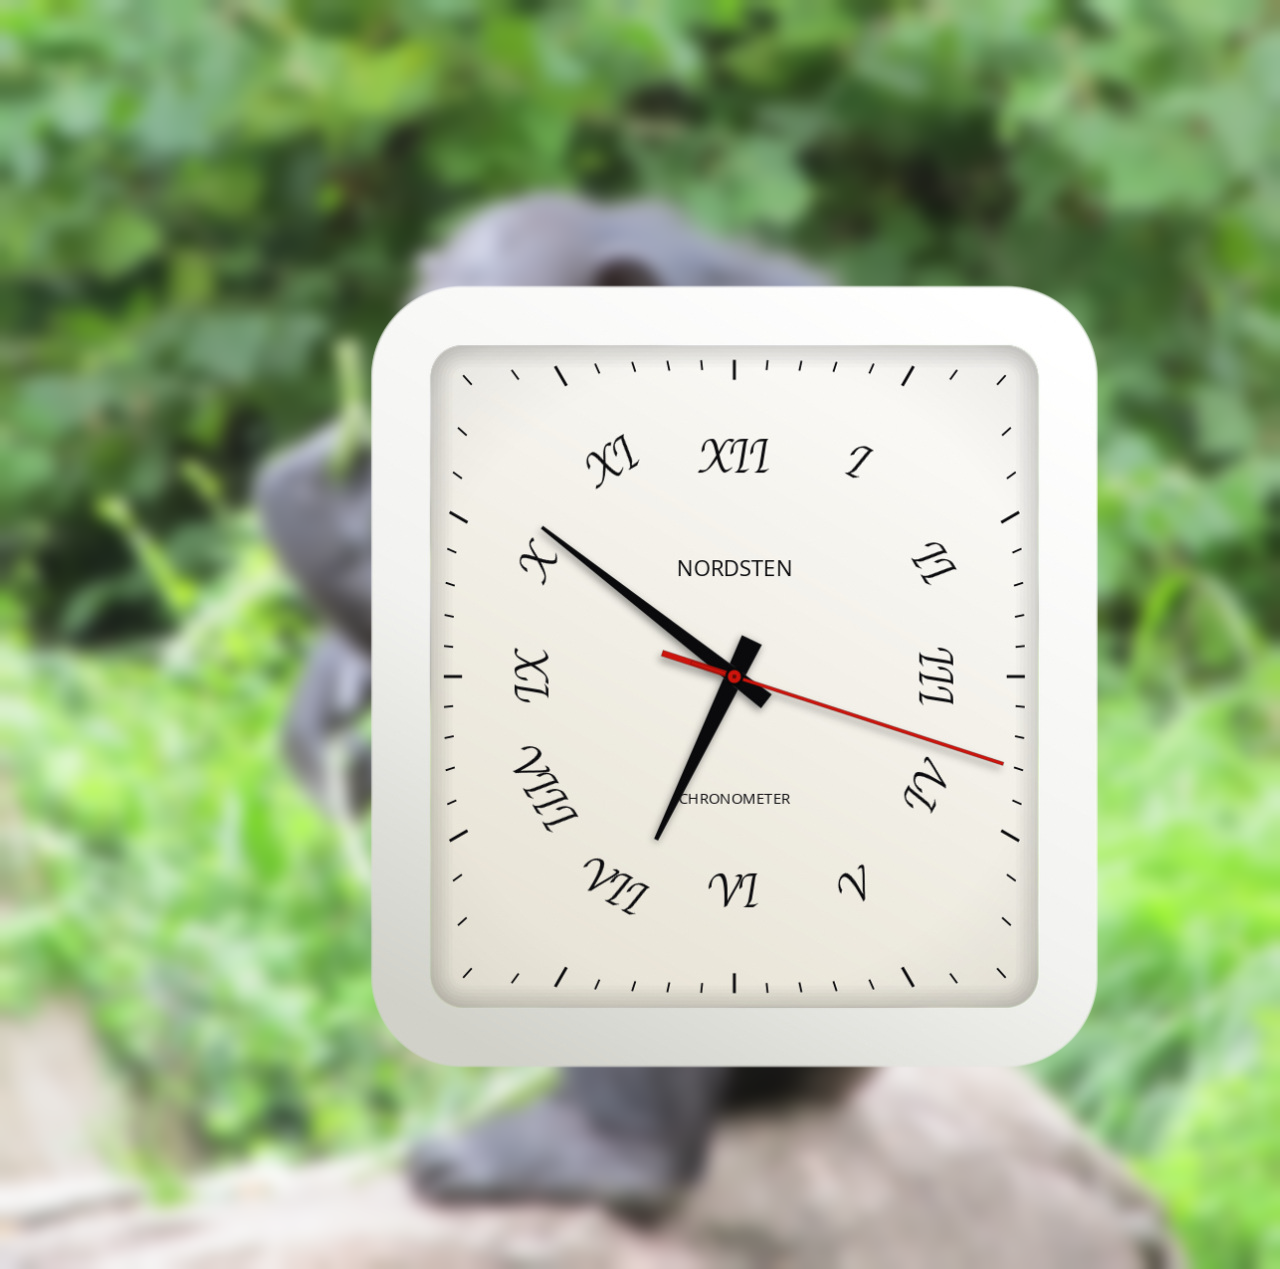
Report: 6:51:18
